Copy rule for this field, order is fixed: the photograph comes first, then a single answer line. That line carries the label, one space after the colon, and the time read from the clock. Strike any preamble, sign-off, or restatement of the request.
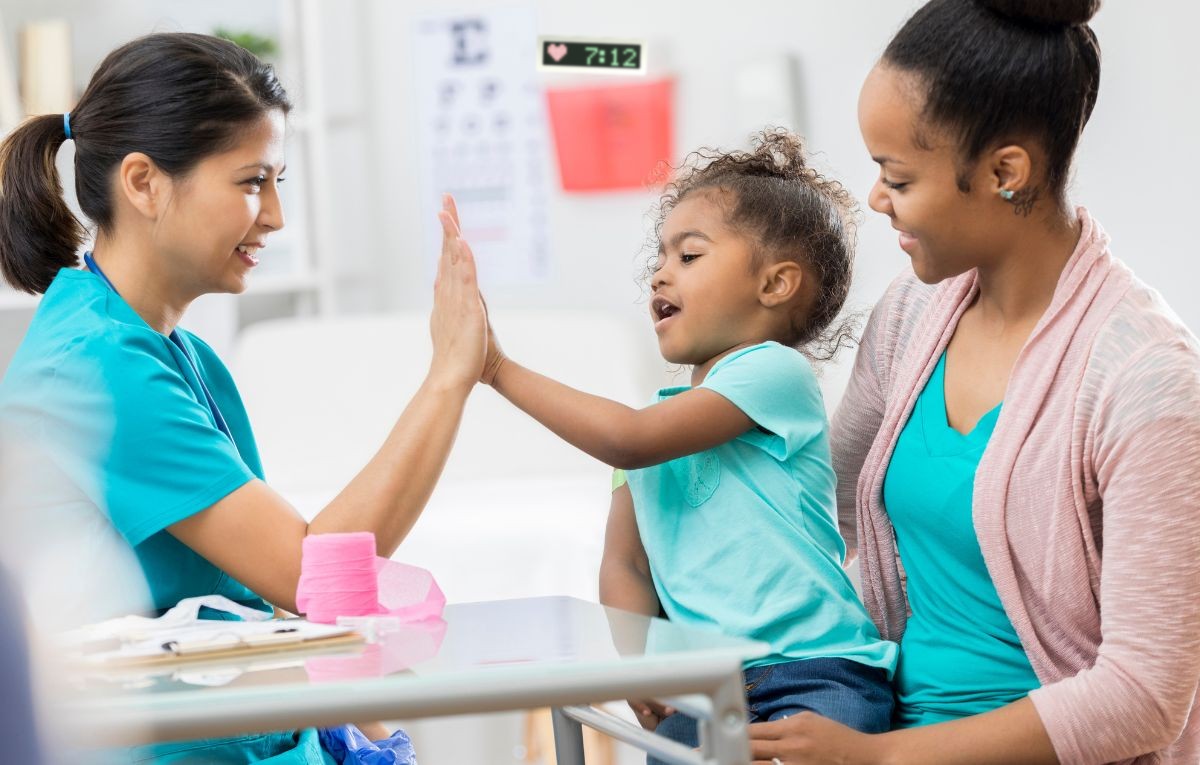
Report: 7:12
